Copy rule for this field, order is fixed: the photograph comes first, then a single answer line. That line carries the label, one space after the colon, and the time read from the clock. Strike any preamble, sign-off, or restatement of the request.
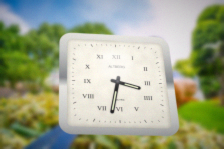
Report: 3:32
